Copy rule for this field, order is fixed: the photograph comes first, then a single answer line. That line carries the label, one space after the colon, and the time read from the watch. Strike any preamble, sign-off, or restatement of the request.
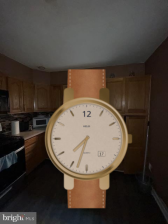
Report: 7:33
